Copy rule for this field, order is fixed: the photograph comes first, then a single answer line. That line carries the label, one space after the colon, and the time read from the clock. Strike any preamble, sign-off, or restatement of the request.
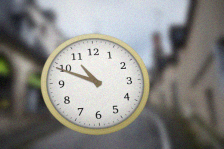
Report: 10:49
